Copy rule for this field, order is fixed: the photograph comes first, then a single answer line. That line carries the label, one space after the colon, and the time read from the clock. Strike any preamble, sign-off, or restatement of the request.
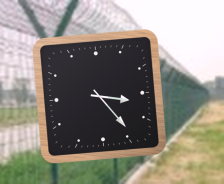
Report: 3:24
